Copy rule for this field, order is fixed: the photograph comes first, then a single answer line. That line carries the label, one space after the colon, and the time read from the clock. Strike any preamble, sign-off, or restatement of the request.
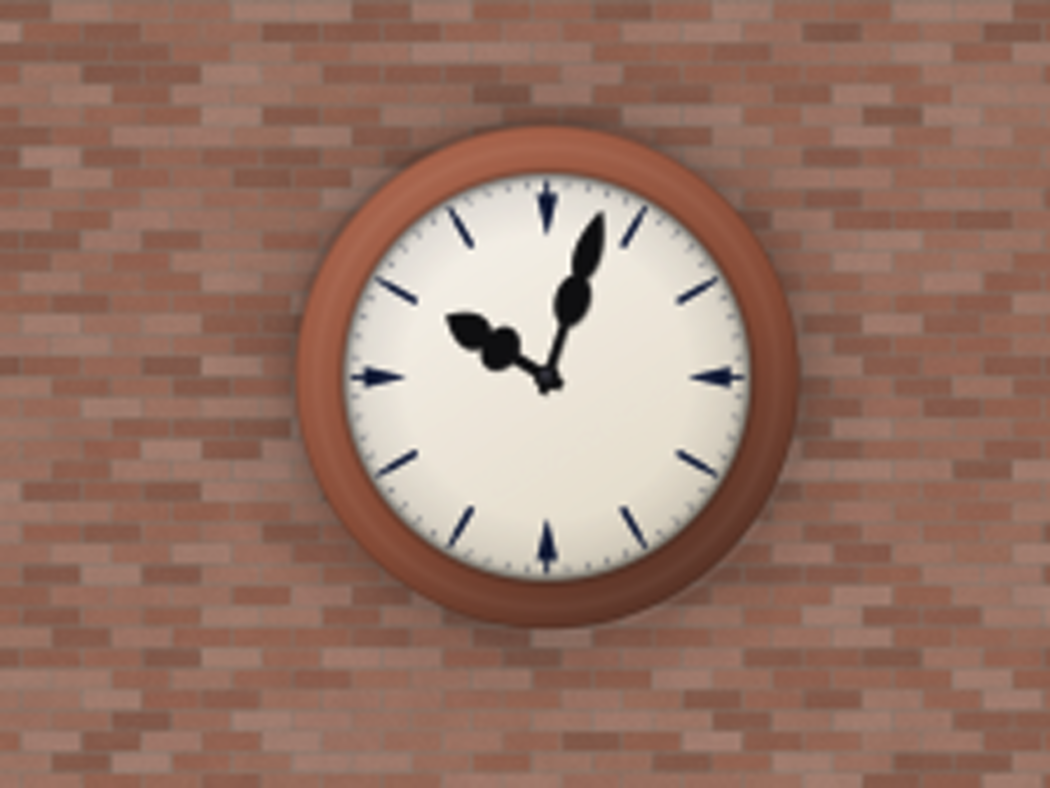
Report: 10:03
